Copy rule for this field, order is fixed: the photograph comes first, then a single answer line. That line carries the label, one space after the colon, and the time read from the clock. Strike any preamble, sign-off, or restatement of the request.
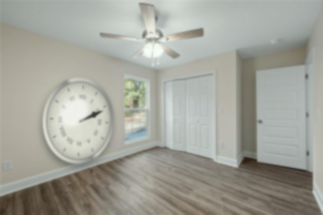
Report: 2:11
